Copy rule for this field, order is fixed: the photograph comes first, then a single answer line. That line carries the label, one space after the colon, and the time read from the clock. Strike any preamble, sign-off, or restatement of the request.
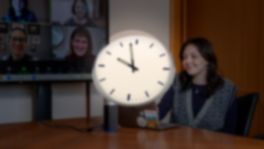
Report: 9:58
